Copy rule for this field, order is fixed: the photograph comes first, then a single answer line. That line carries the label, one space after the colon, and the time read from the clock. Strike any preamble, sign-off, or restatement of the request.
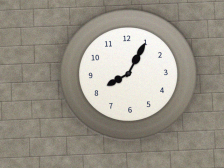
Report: 8:05
